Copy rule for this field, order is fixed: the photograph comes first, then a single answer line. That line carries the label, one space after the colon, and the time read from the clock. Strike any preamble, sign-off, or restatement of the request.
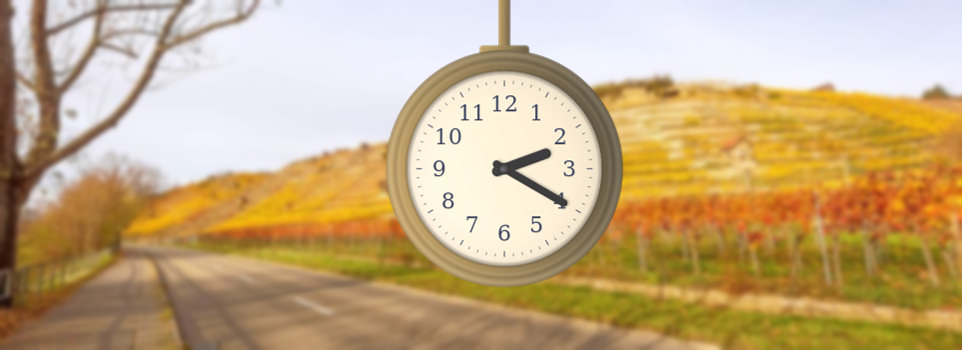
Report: 2:20
